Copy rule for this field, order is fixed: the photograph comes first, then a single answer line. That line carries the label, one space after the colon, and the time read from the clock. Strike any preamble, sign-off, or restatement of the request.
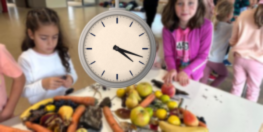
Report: 4:18
